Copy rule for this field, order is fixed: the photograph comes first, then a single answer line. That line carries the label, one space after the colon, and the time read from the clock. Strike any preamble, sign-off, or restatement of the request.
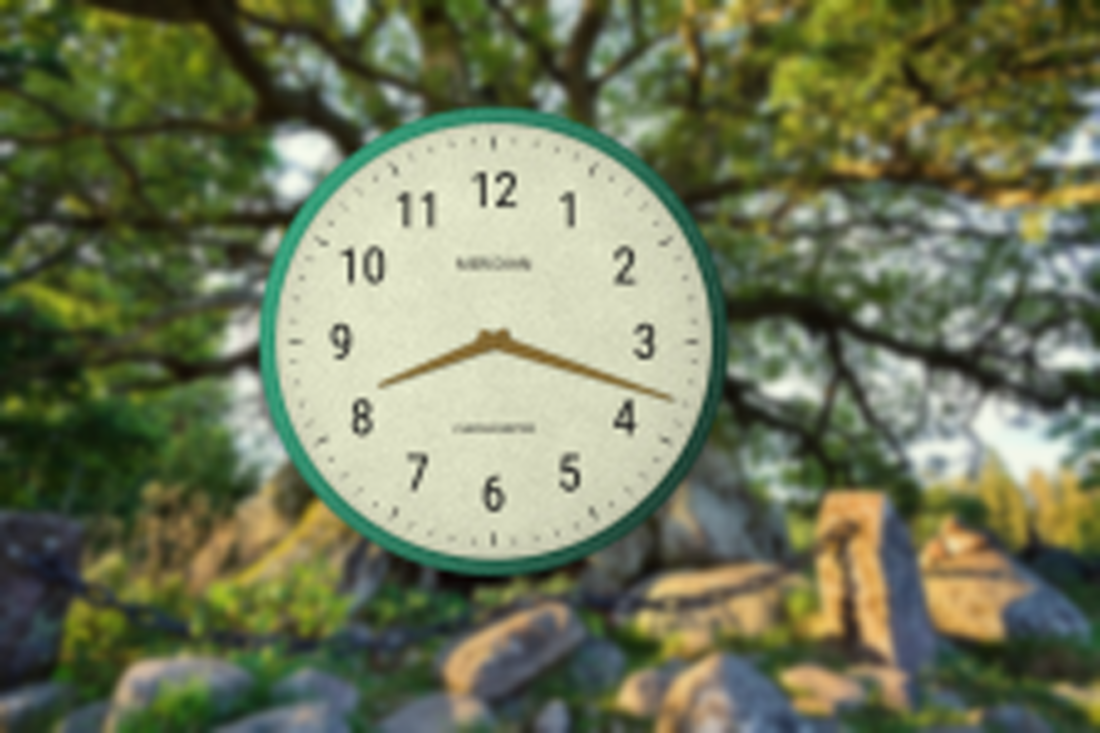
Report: 8:18
